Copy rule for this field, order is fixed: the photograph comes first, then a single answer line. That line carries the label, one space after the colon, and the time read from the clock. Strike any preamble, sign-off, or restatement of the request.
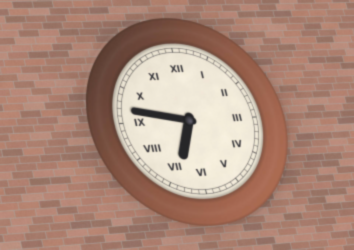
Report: 6:47
